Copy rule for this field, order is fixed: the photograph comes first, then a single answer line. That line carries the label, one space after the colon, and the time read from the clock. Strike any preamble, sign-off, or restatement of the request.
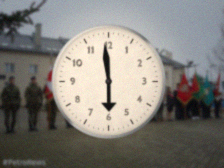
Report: 5:59
